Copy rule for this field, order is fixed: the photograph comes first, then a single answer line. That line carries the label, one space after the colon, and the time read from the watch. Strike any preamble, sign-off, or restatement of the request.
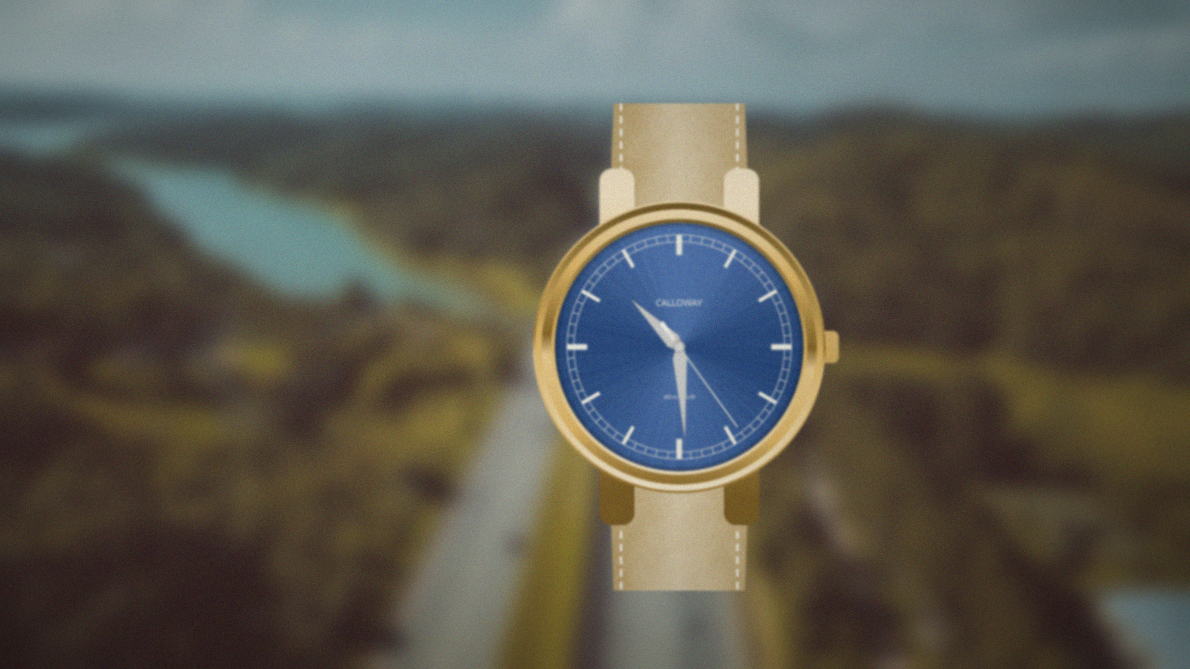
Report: 10:29:24
